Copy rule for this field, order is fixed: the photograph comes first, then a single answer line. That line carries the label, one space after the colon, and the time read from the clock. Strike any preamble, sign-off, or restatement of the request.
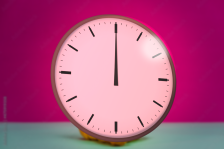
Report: 12:00
